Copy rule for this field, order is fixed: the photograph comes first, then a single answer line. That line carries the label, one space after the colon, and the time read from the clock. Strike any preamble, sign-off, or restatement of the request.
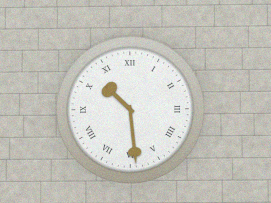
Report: 10:29
